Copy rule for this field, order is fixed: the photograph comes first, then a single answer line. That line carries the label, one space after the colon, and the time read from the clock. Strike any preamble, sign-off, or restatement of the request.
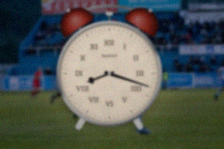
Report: 8:18
